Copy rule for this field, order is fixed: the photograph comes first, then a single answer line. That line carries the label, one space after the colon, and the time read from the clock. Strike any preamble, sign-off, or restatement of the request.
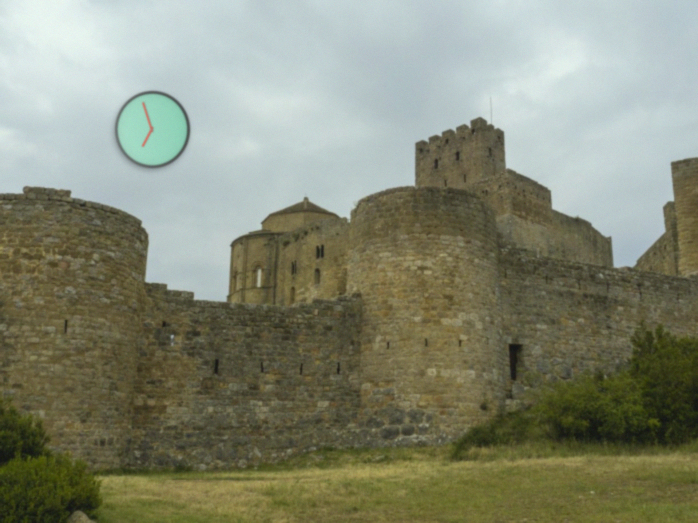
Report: 6:57
